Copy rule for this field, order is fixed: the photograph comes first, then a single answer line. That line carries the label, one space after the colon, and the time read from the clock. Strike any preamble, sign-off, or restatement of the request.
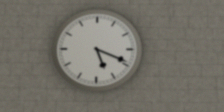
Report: 5:19
